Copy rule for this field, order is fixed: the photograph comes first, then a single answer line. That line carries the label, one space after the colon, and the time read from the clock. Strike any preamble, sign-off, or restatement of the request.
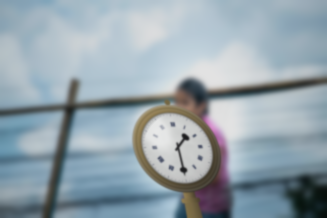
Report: 1:30
